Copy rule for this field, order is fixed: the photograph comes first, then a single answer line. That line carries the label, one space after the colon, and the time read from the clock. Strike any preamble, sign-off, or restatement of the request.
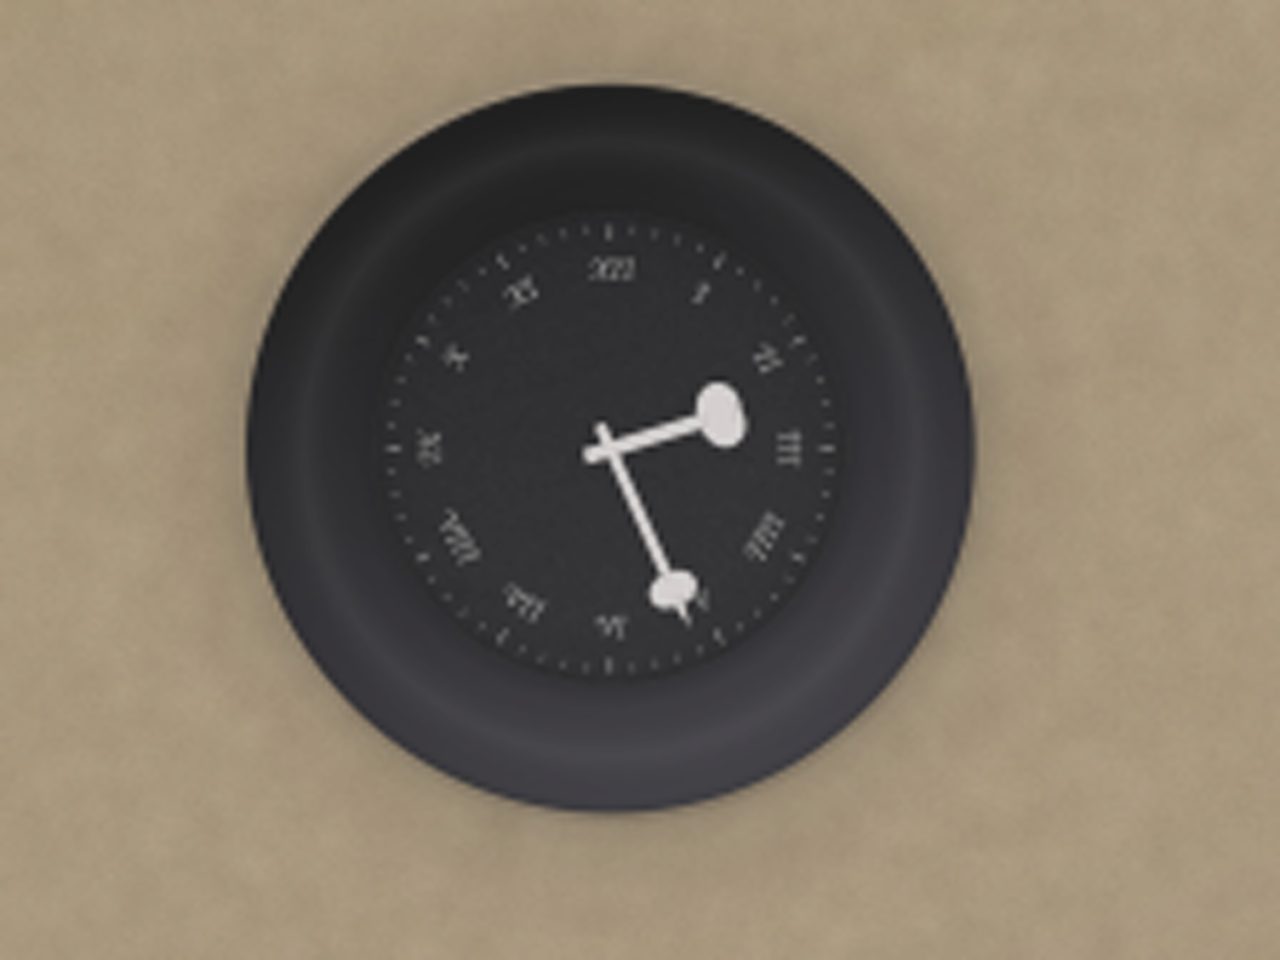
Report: 2:26
